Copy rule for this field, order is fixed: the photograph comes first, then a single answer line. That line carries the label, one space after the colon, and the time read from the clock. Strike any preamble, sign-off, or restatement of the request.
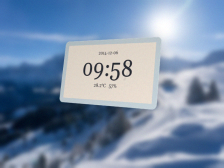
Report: 9:58
